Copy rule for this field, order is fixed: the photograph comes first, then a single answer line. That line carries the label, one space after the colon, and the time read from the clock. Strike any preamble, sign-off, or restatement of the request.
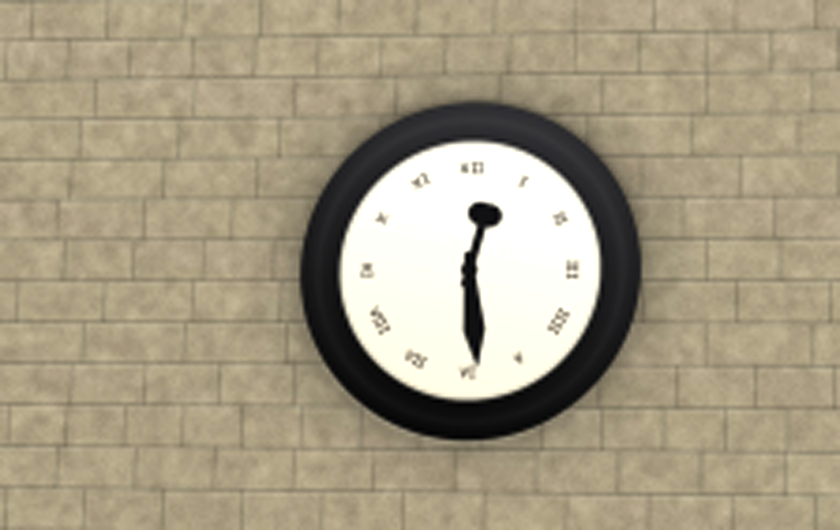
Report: 12:29
